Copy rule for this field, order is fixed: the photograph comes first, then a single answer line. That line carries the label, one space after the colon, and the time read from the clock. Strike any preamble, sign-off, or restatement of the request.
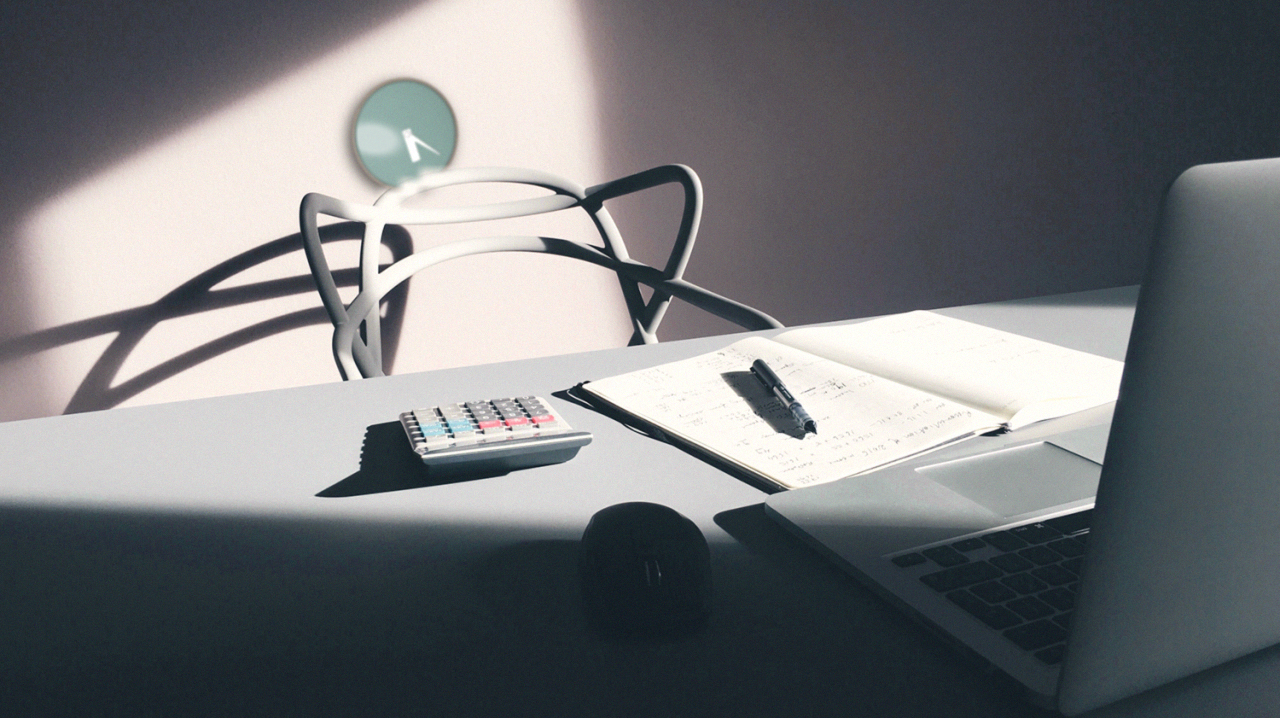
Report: 5:20
